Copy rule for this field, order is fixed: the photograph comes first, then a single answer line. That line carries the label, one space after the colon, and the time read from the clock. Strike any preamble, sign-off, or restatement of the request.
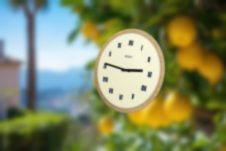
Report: 2:46
